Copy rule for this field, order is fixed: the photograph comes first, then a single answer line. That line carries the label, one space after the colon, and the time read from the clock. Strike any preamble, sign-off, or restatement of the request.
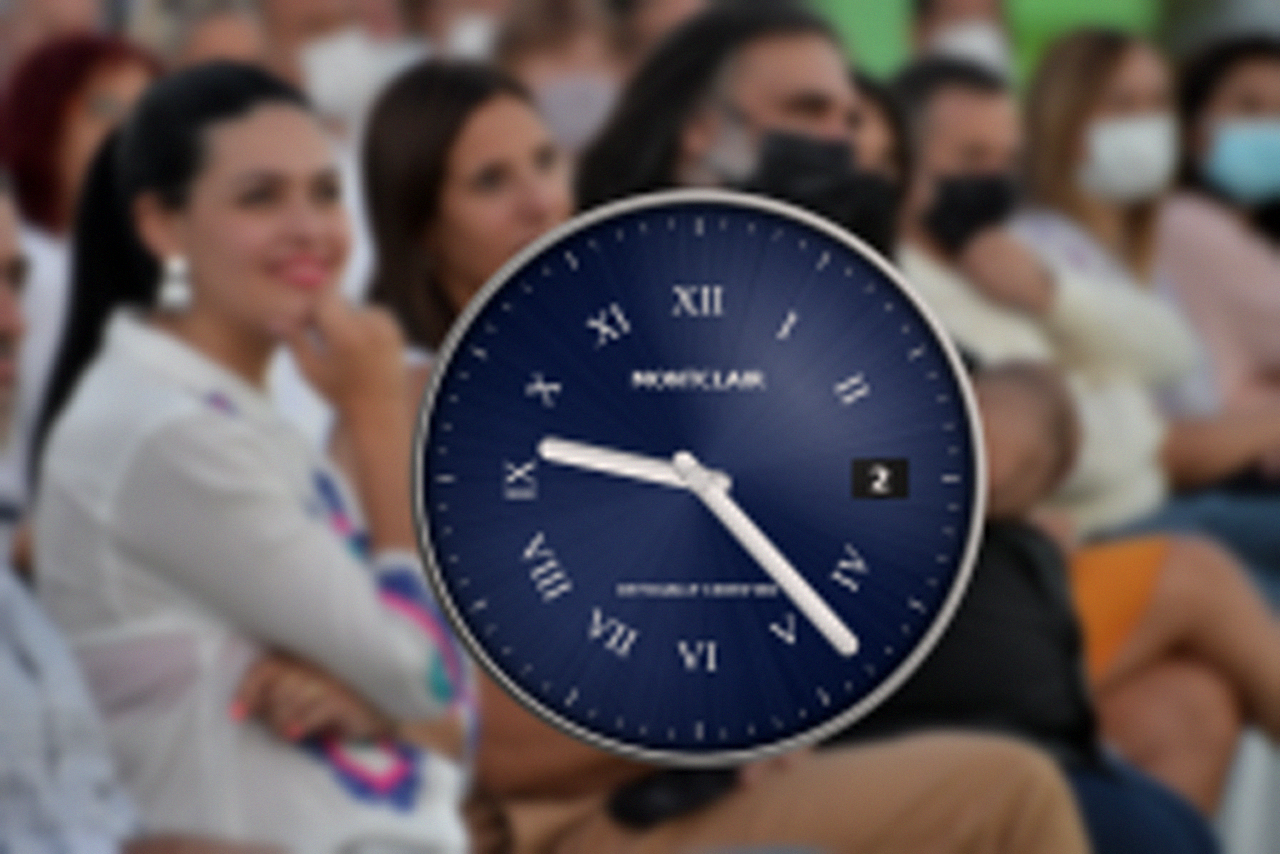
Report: 9:23
